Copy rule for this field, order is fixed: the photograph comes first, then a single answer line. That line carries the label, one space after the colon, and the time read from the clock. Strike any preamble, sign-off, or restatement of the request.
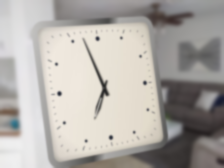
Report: 6:57
